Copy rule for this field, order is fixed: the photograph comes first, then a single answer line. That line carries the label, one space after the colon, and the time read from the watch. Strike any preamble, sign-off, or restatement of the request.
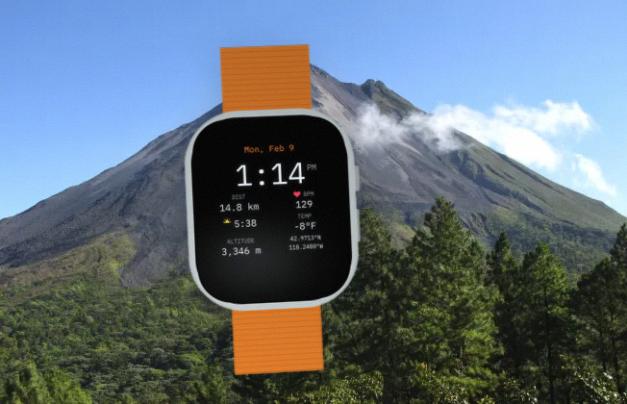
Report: 1:14
